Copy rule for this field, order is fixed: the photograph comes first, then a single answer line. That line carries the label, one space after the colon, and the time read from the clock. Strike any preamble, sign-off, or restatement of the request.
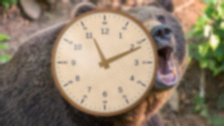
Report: 11:11
